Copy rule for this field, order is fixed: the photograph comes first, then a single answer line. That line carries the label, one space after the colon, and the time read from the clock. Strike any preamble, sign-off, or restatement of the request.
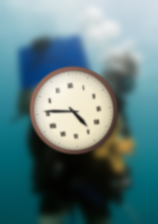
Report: 4:46
